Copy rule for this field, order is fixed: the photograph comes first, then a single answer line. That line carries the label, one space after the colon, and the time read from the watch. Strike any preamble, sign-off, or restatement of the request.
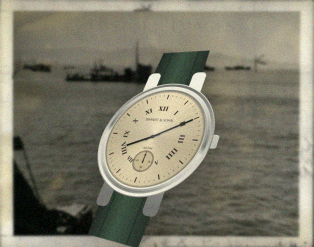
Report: 8:10
